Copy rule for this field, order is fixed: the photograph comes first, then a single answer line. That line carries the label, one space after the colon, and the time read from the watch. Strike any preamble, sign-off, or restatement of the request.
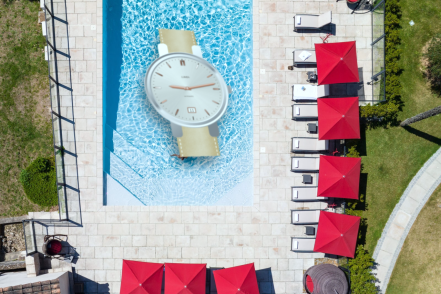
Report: 9:13
